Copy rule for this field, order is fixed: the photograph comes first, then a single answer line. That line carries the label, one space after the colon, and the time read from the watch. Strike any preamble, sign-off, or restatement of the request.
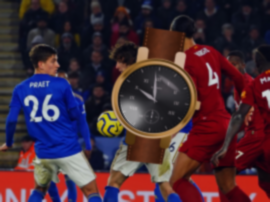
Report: 9:59
